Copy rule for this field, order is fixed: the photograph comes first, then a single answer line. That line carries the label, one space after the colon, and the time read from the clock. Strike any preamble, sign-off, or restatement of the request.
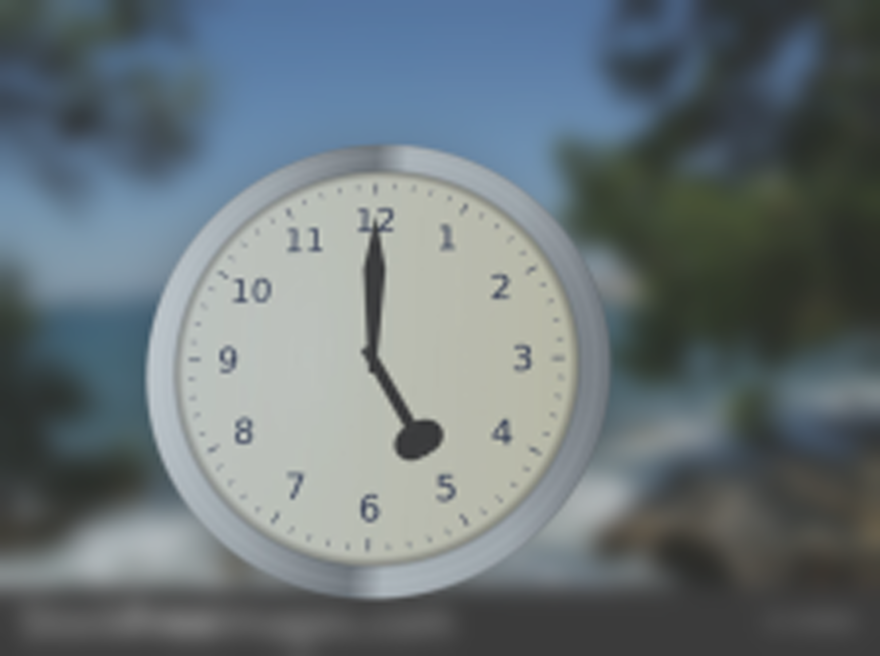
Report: 5:00
